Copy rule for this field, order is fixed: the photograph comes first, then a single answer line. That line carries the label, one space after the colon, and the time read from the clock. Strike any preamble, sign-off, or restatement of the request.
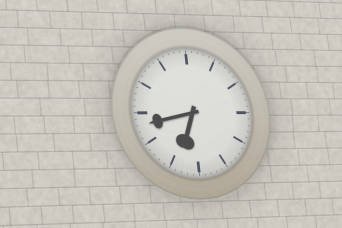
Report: 6:43
